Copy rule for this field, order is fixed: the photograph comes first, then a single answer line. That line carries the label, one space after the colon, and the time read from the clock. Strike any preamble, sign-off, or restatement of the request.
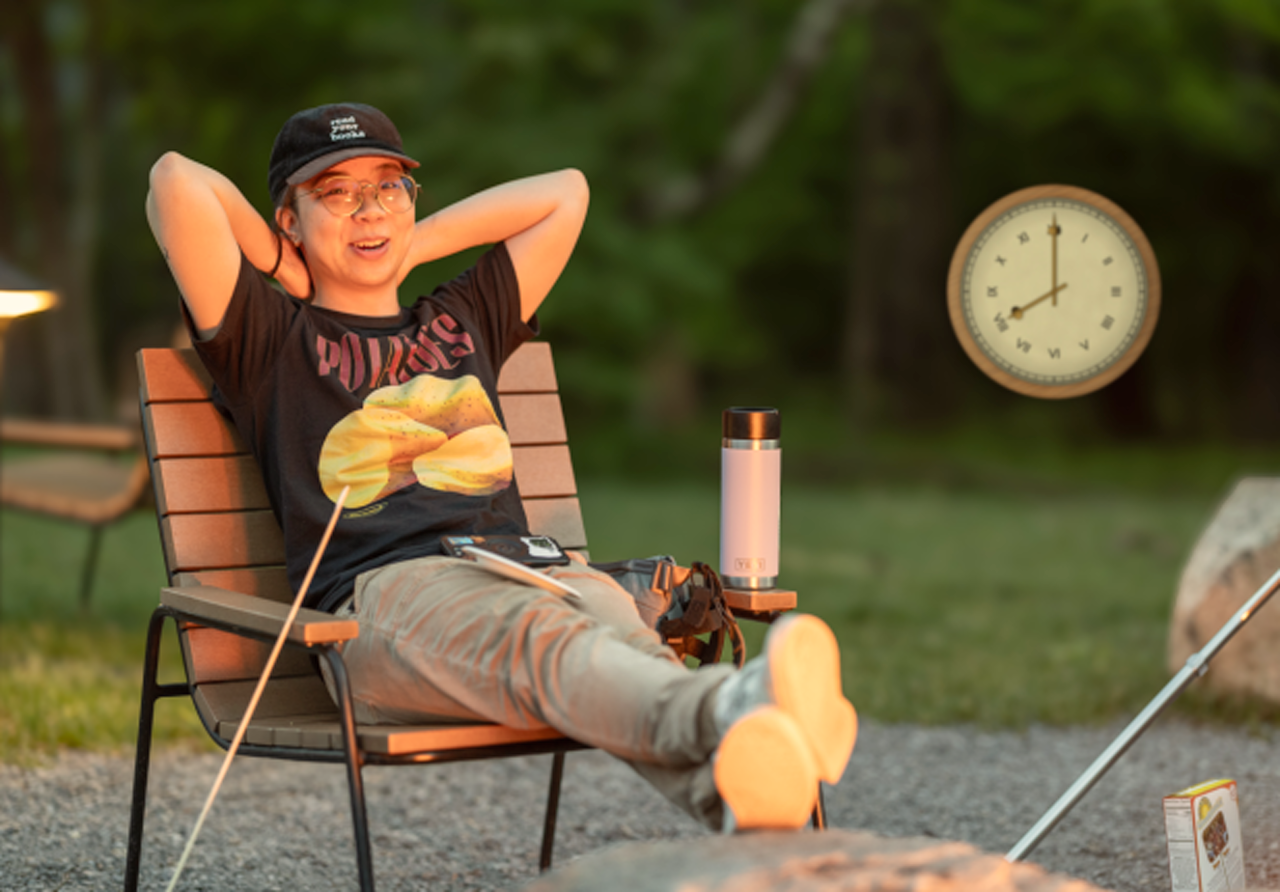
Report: 8:00
